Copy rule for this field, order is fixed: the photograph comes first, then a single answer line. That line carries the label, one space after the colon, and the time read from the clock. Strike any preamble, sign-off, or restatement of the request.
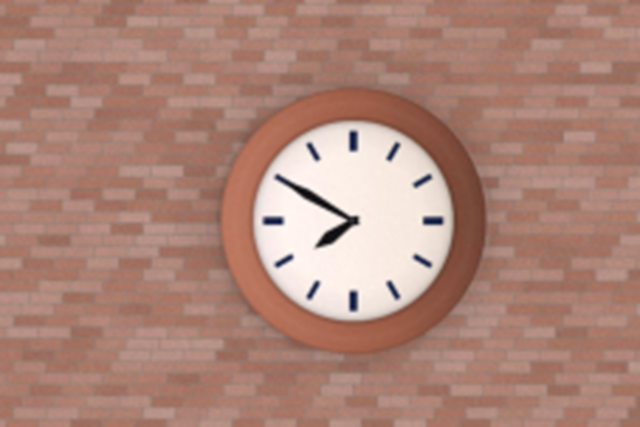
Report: 7:50
